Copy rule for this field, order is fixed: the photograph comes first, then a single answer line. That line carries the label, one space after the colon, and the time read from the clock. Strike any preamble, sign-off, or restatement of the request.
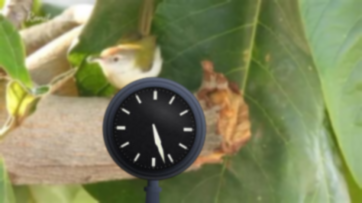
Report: 5:27
